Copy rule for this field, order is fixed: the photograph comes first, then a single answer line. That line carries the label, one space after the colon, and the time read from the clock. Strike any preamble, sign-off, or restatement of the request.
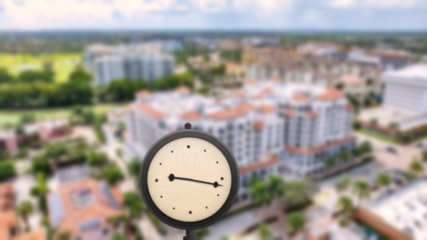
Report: 9:17
